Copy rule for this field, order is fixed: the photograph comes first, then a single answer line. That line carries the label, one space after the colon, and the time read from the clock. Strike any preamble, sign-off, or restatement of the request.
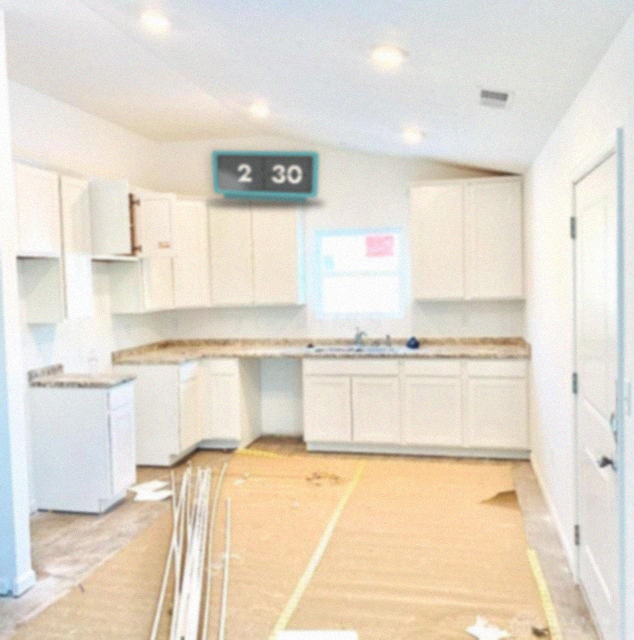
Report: 2:30
